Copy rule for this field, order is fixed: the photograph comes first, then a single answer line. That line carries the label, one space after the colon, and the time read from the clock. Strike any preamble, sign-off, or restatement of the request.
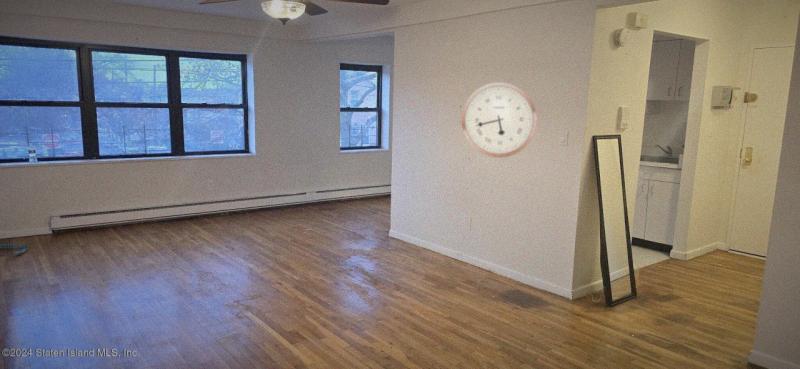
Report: 5:43
